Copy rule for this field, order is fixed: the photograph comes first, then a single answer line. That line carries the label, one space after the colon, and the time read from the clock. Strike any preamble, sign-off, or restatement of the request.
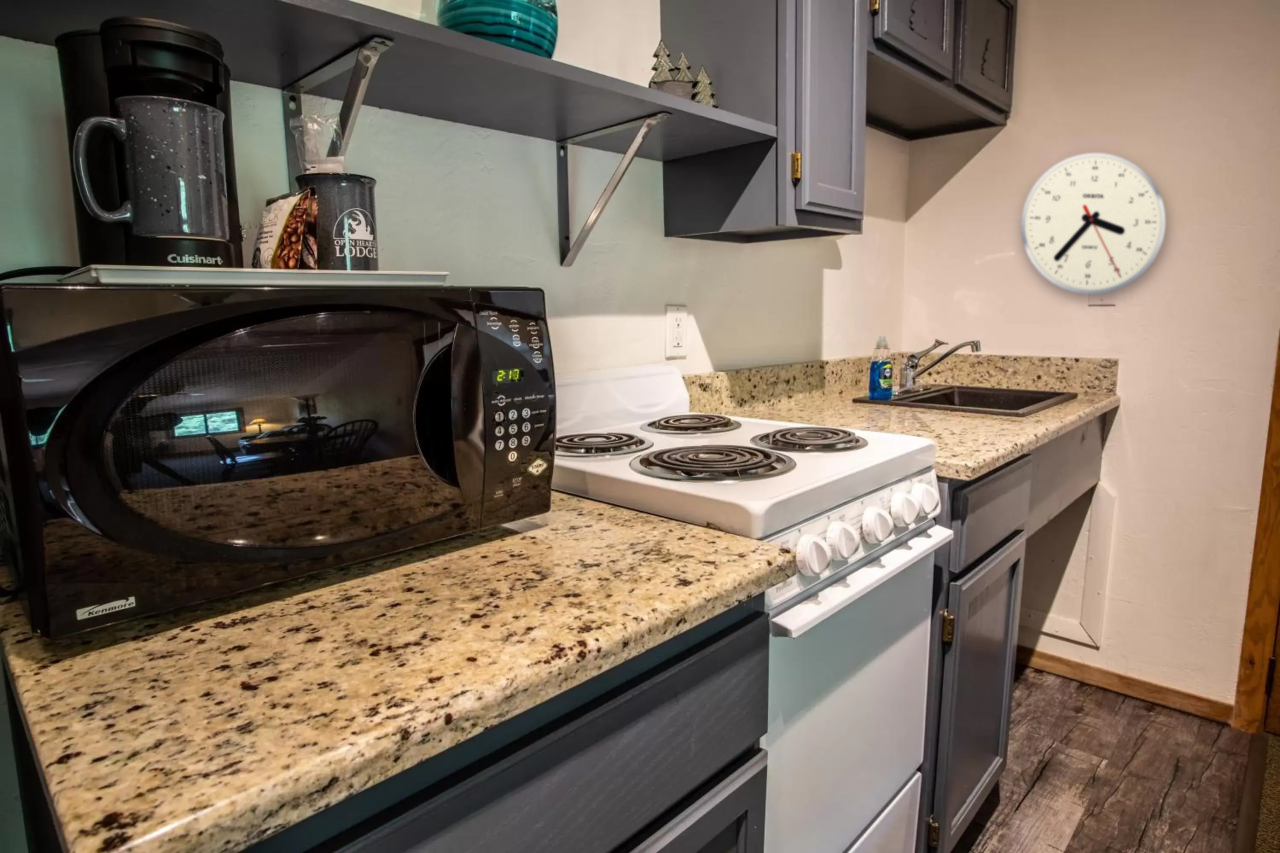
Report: 3:36:25
